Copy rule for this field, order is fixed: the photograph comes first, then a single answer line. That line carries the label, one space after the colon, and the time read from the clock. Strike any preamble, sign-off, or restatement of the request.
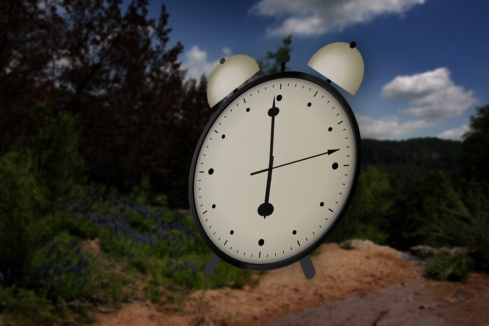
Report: 5:59:13
